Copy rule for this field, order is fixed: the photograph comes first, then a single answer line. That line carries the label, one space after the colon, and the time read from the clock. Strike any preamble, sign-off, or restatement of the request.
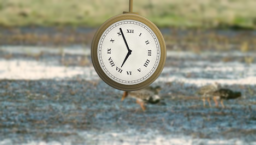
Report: 6:56
